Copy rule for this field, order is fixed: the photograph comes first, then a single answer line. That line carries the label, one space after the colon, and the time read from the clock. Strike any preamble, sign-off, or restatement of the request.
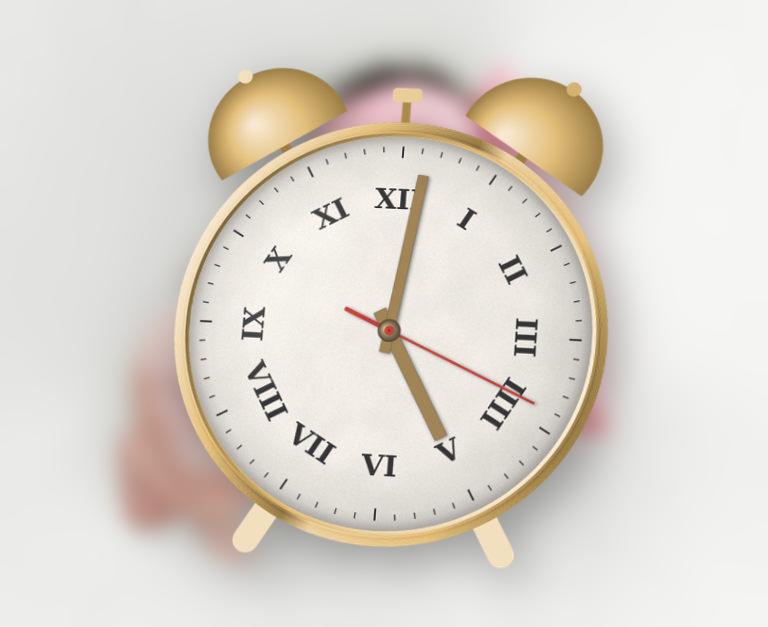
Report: 5:01:19
